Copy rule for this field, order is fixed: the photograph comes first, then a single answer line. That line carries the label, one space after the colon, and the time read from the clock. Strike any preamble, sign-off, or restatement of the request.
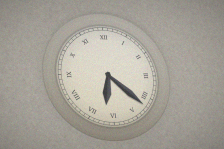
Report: 6:22
